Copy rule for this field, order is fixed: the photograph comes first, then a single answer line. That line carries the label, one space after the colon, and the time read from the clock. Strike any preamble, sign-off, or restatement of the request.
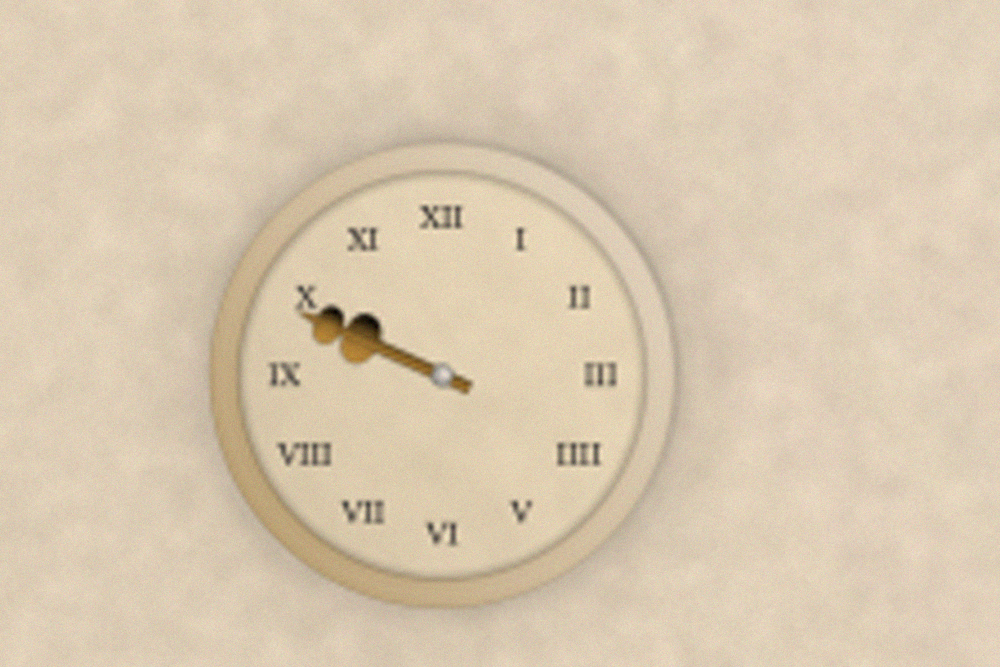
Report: 9:49
